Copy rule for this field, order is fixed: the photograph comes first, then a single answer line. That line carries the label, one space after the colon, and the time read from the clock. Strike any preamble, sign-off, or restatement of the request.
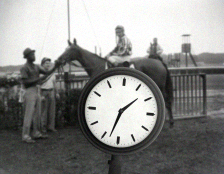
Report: 1:33
